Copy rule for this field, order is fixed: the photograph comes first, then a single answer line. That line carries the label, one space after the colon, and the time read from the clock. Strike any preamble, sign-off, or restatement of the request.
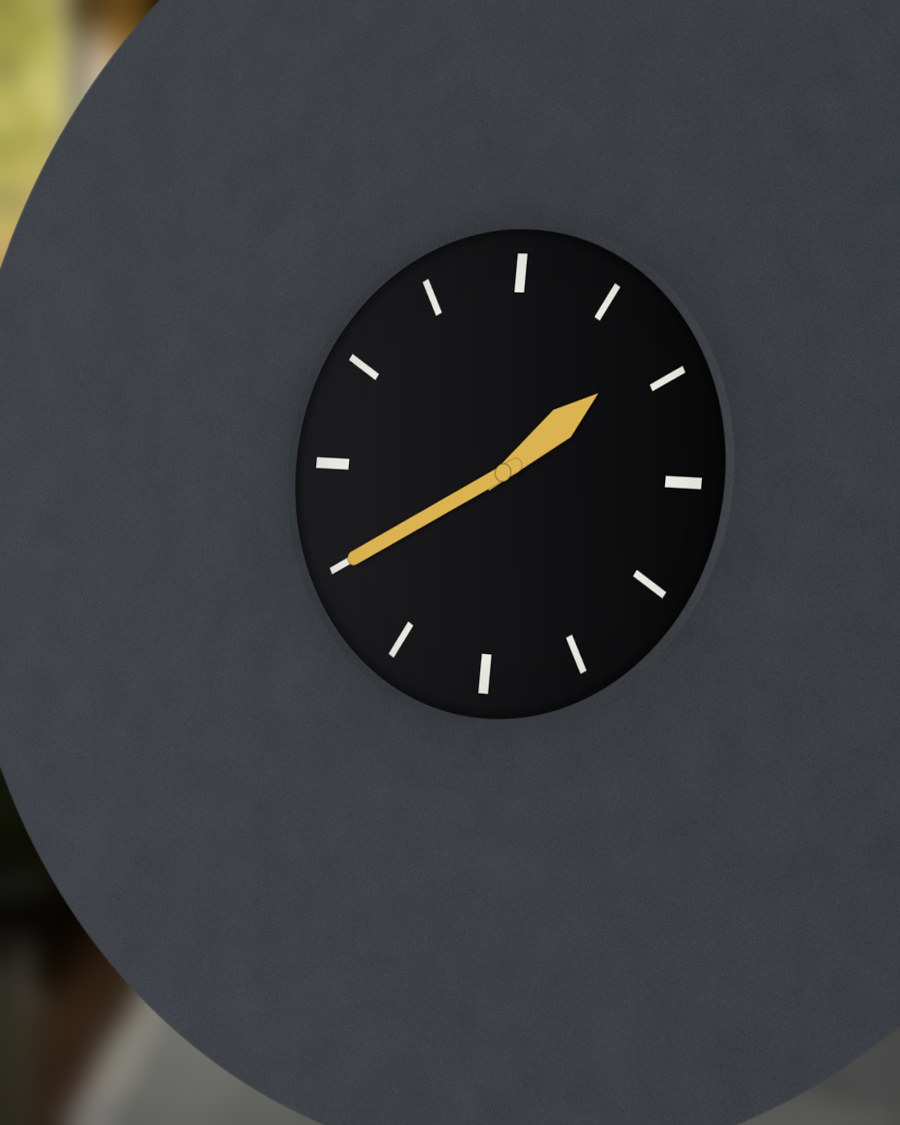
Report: 1:40
